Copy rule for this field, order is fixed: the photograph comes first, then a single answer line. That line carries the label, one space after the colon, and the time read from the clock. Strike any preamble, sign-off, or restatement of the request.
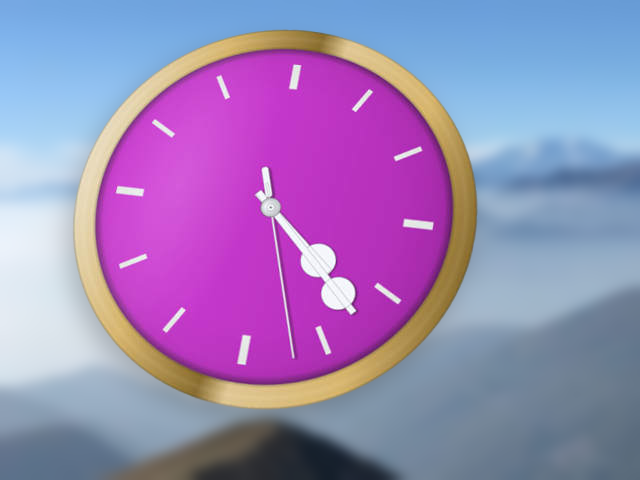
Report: 4:22:27
